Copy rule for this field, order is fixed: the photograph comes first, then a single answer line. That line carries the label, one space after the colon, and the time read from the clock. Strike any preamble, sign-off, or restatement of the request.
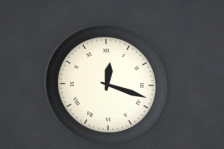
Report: 12:18
